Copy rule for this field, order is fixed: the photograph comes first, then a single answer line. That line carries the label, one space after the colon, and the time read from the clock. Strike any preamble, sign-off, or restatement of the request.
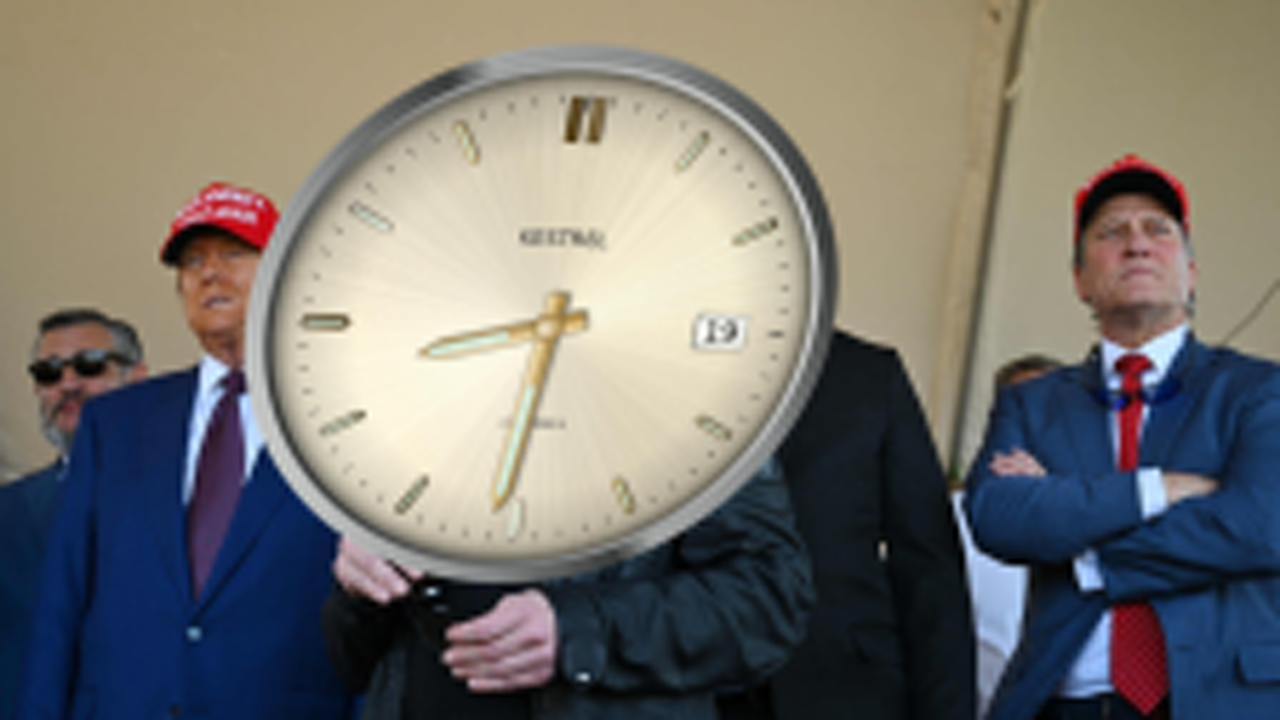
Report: 8:31
